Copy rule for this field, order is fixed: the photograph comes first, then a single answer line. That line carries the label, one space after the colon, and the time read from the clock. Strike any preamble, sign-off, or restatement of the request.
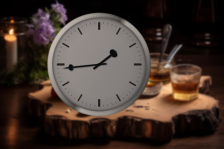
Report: 1:44
